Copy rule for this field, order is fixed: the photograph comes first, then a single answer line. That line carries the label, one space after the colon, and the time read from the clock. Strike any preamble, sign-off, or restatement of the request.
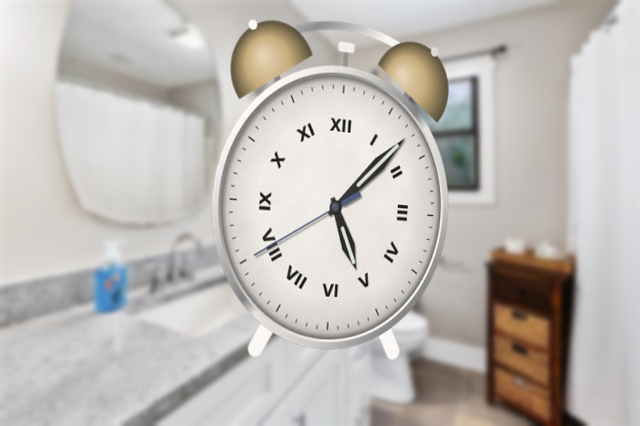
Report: 5:07:40
